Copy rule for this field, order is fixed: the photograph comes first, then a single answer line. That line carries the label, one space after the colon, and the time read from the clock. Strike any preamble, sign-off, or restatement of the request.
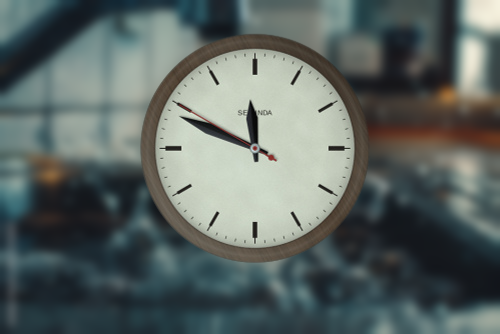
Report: 11:48:50
